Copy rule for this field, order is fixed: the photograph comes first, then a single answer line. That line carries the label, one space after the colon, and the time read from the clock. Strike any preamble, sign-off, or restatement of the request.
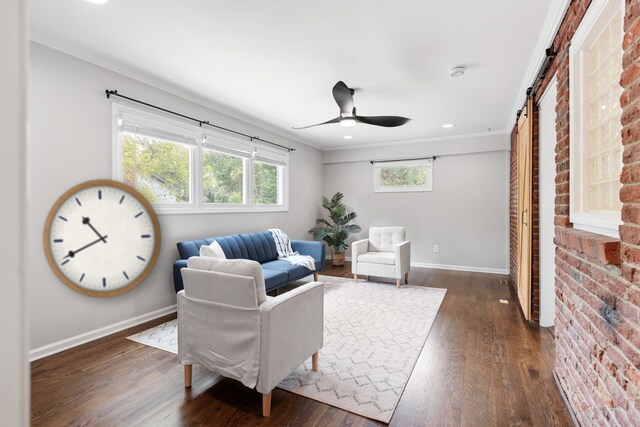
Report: 10:41
